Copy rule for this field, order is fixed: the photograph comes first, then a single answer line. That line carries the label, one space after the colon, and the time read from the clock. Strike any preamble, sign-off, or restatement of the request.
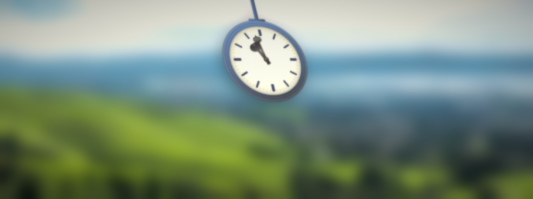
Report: 10:58
